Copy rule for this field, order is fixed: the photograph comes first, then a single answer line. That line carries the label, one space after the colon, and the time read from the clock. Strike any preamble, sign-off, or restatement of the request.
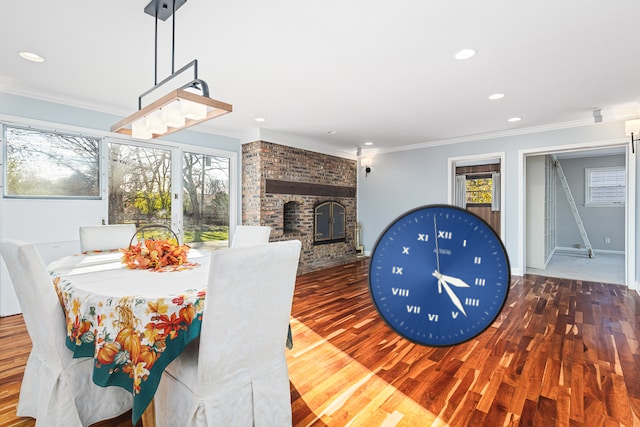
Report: 3:22:58
